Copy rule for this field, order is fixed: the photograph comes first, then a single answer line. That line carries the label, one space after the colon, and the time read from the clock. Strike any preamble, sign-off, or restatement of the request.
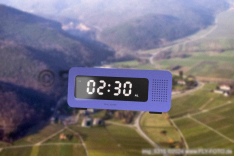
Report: 2:30
